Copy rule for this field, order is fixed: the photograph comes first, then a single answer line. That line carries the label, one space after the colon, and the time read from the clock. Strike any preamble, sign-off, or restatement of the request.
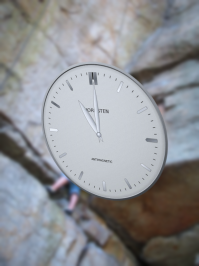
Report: 11:00
